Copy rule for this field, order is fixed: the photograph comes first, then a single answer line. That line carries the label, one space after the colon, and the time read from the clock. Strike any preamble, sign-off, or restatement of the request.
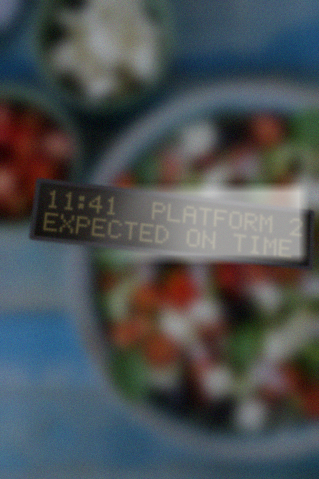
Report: 11:41
